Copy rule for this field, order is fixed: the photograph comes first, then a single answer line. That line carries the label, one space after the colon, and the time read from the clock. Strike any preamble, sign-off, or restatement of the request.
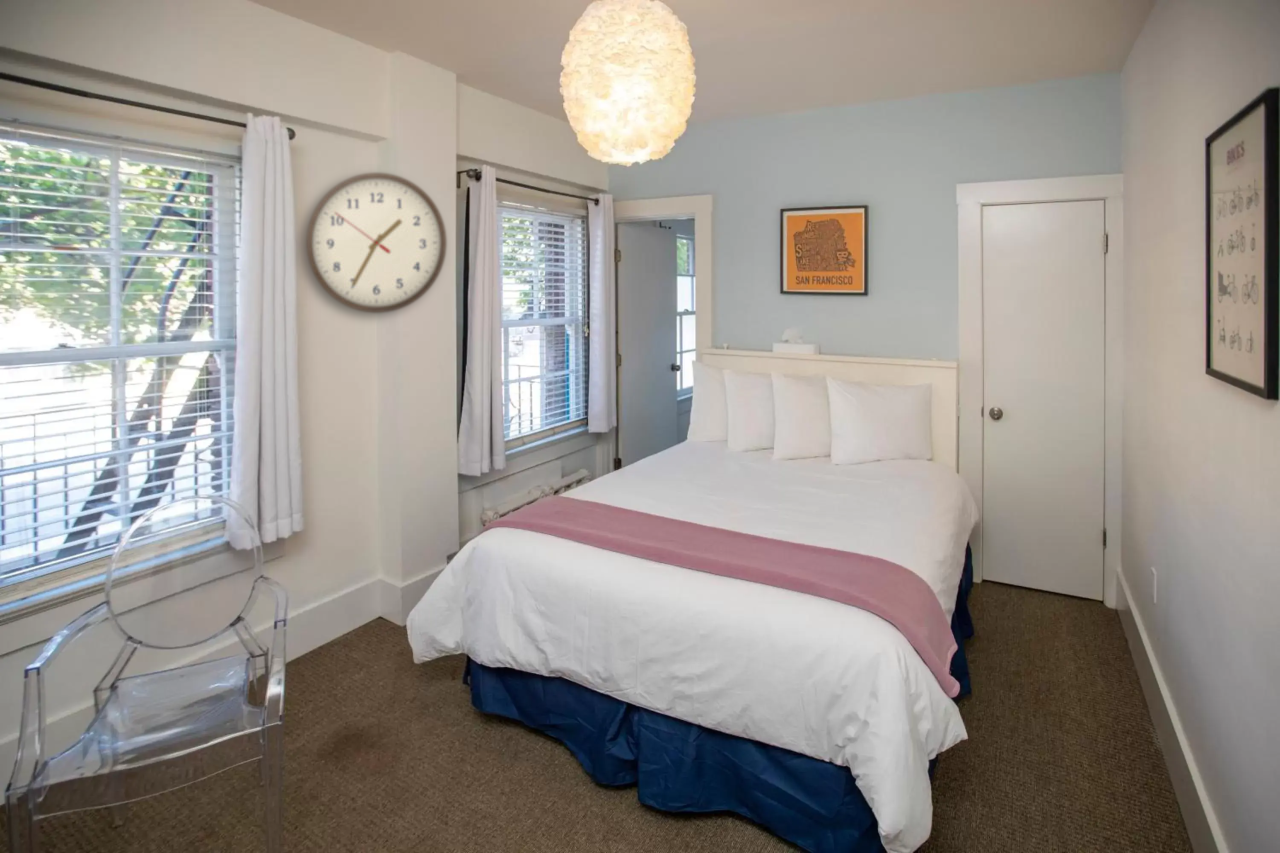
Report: 1:34:51
